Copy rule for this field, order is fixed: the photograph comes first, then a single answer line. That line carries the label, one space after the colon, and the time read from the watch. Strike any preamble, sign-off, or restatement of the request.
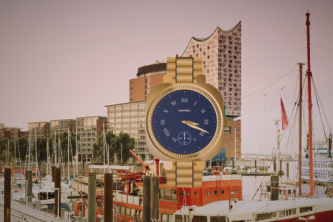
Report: 3:19
